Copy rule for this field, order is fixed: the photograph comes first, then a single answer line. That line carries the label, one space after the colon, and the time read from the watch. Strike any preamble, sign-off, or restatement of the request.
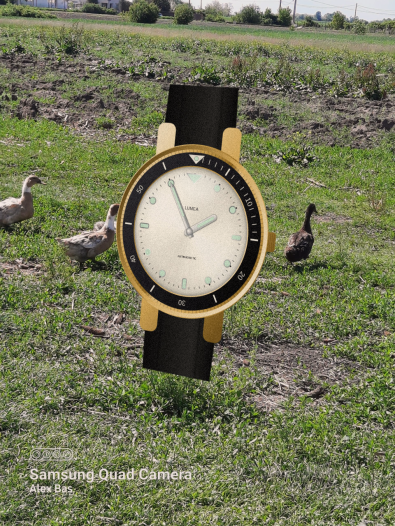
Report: 1:55
